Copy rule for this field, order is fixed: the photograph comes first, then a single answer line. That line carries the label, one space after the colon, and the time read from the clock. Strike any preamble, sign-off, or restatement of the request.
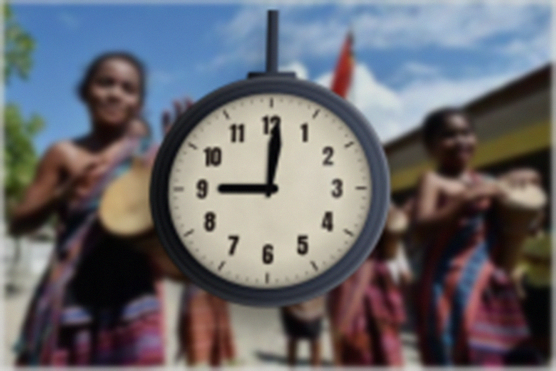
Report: 9:01
